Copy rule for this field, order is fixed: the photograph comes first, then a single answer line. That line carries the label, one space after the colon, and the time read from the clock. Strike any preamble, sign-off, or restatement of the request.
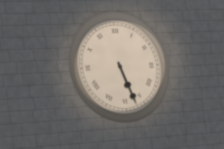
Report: 5:27
